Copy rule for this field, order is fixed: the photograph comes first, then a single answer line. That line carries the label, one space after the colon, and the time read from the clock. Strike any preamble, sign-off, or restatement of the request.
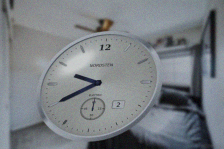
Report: 9:40
